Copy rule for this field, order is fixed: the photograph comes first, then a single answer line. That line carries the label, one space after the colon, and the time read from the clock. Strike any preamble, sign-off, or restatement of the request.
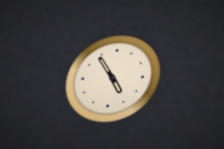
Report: 4:54
